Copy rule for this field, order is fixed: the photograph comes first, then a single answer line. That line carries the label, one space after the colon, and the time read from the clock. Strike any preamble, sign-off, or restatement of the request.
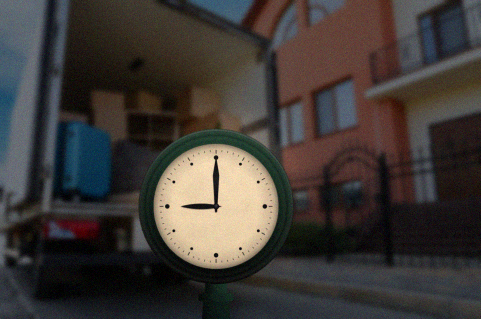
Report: 9:00
